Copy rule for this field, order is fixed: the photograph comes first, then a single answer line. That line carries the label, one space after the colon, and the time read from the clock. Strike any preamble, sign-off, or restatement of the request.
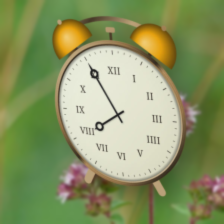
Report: 7:55
